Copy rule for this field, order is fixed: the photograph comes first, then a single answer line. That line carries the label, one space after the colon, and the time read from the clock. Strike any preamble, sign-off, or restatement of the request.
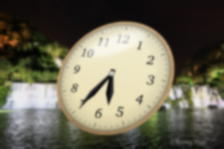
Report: 5:35
